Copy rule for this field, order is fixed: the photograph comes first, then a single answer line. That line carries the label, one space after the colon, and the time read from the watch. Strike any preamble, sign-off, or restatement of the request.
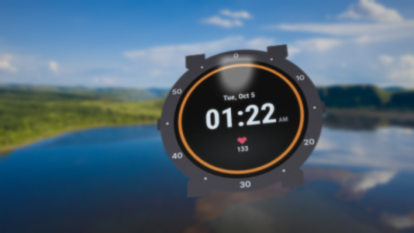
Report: 1:22
